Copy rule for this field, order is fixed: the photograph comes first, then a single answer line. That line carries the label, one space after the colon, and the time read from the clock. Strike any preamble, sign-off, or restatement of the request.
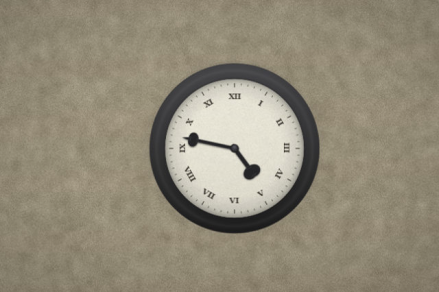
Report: 4:47
